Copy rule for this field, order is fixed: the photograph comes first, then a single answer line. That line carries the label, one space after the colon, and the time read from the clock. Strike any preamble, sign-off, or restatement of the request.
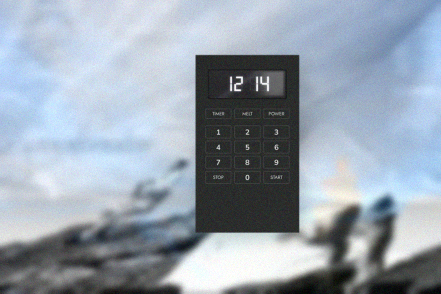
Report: 12:14
